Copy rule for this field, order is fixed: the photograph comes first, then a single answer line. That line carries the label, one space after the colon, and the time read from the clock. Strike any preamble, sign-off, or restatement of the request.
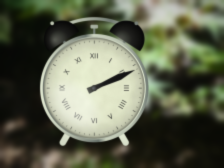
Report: 2:11
